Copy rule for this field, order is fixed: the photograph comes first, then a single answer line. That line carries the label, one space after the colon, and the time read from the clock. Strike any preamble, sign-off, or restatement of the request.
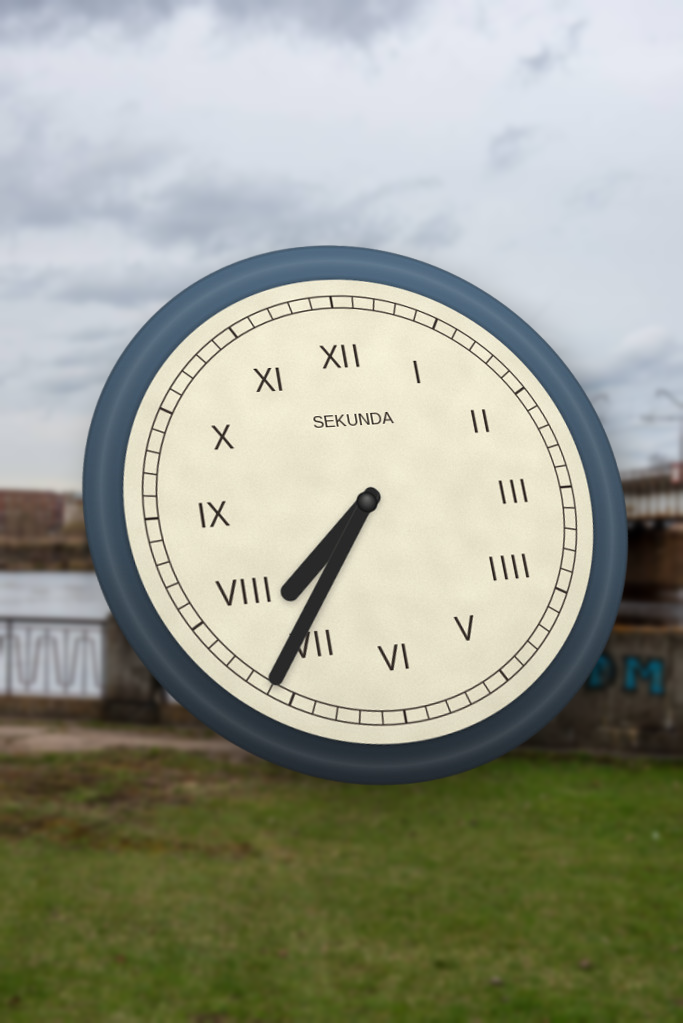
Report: 7:36
